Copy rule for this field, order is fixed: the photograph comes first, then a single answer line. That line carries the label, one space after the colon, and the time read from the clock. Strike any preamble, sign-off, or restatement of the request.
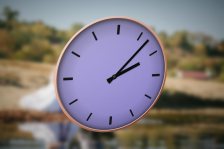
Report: 2:07
